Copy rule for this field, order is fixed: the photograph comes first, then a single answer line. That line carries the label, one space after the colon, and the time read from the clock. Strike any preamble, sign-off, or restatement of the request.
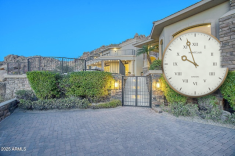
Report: 9:57
